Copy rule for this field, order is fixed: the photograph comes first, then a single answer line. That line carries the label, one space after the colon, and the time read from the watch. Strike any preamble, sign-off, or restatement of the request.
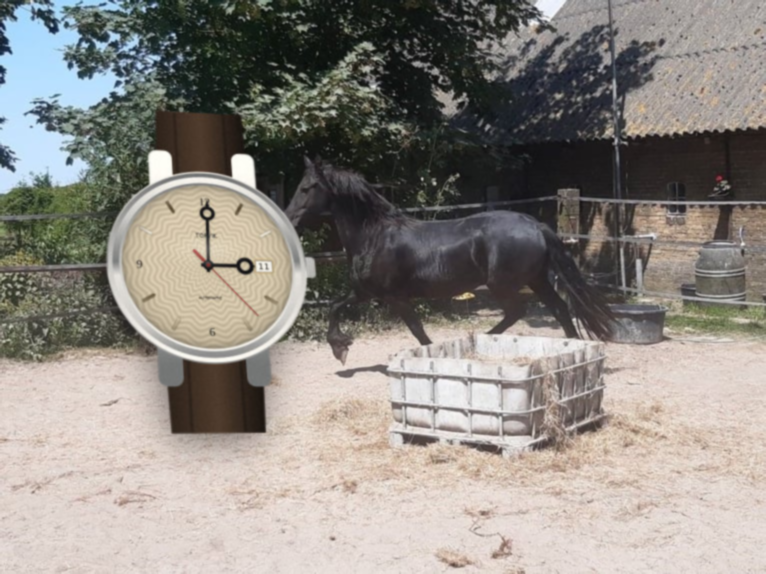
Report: 3:00:23
